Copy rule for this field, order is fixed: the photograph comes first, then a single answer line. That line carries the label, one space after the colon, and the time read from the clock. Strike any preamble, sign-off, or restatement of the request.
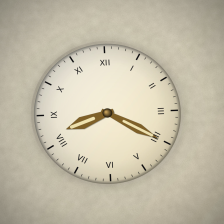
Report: 8:20
